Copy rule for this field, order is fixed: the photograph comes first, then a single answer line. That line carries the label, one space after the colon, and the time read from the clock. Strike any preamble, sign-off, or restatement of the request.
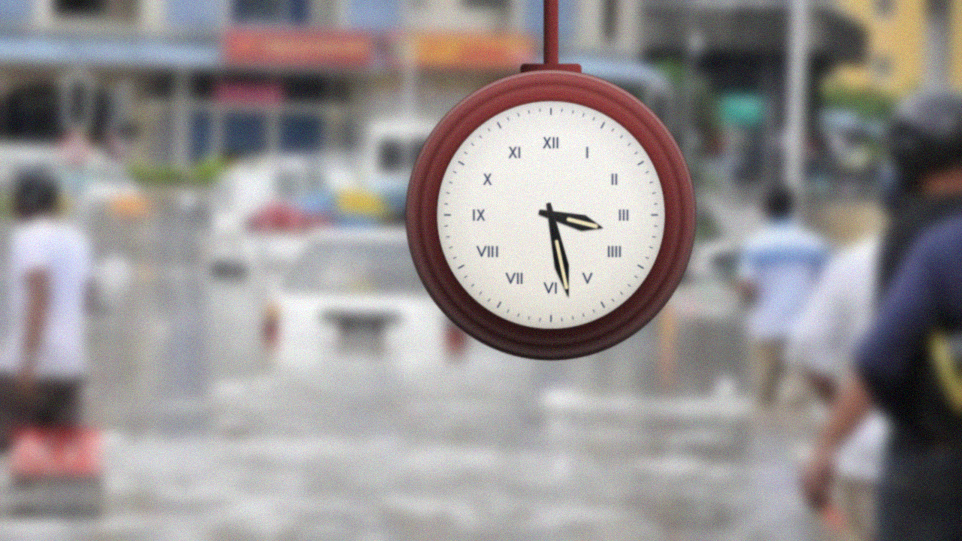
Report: 3:28
